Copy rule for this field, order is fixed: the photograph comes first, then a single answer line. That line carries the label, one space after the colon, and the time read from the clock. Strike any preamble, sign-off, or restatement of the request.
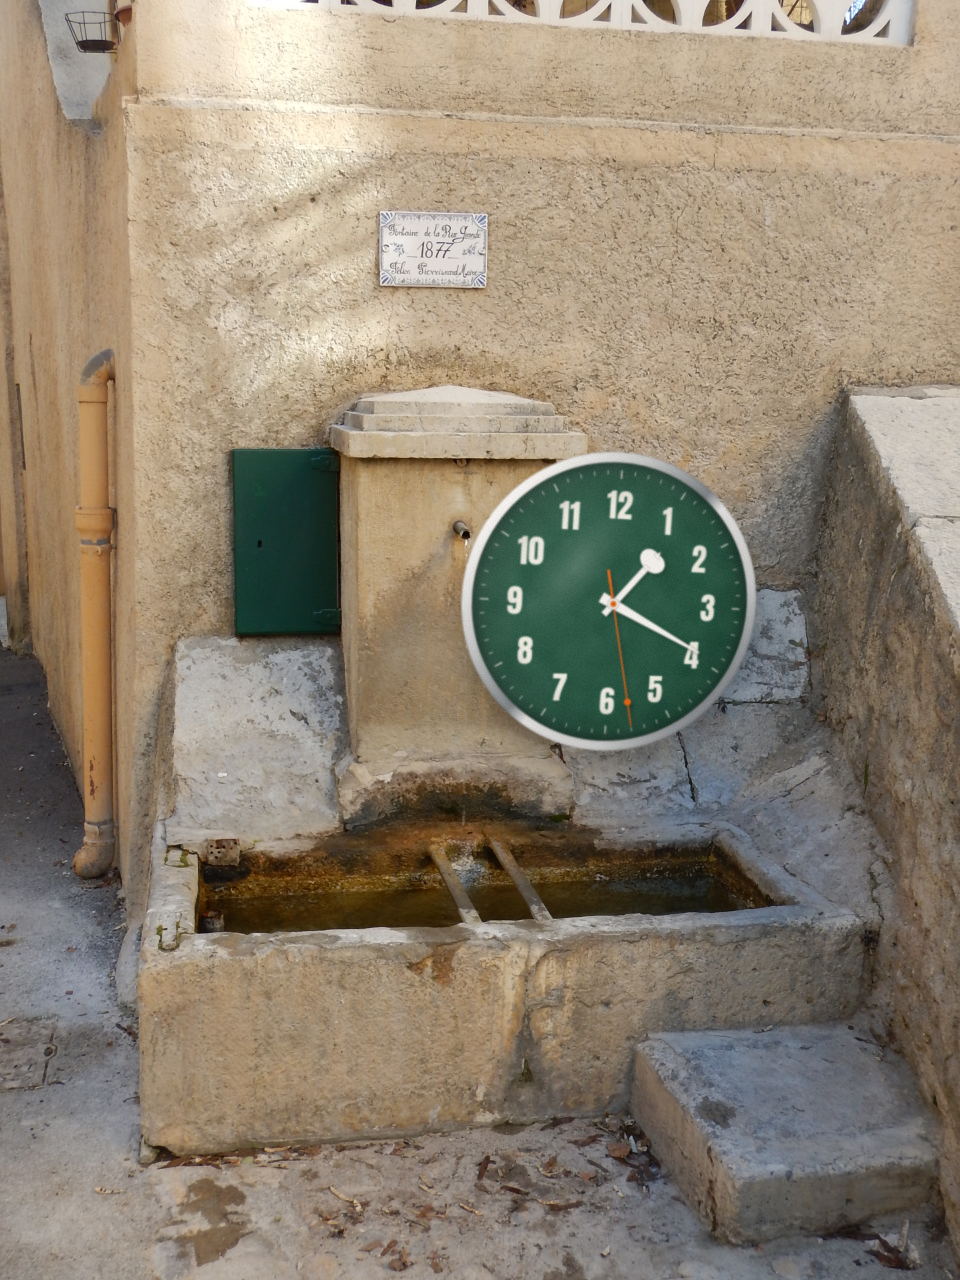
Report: 1:19:28
